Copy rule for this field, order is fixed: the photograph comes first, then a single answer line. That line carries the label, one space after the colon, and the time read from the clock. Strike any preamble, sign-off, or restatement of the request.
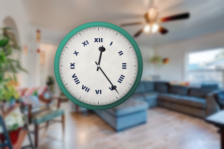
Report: 12:24
